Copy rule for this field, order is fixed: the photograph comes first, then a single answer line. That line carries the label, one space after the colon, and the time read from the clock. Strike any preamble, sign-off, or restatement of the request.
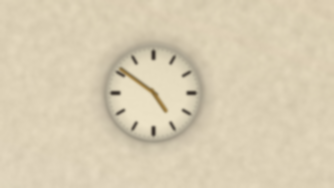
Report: 4:51
